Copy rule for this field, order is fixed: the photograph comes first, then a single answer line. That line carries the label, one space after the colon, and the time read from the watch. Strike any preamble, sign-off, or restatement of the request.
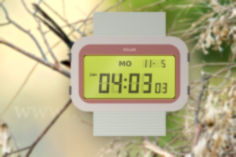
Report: 4:03:03
